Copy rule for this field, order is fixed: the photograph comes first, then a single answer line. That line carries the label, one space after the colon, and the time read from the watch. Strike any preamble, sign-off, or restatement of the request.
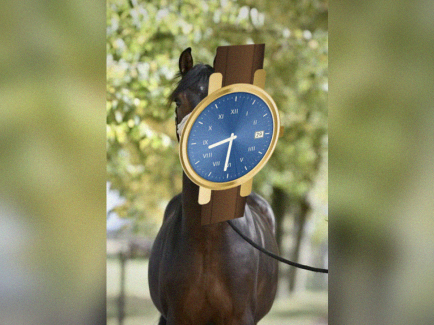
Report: 8:31
